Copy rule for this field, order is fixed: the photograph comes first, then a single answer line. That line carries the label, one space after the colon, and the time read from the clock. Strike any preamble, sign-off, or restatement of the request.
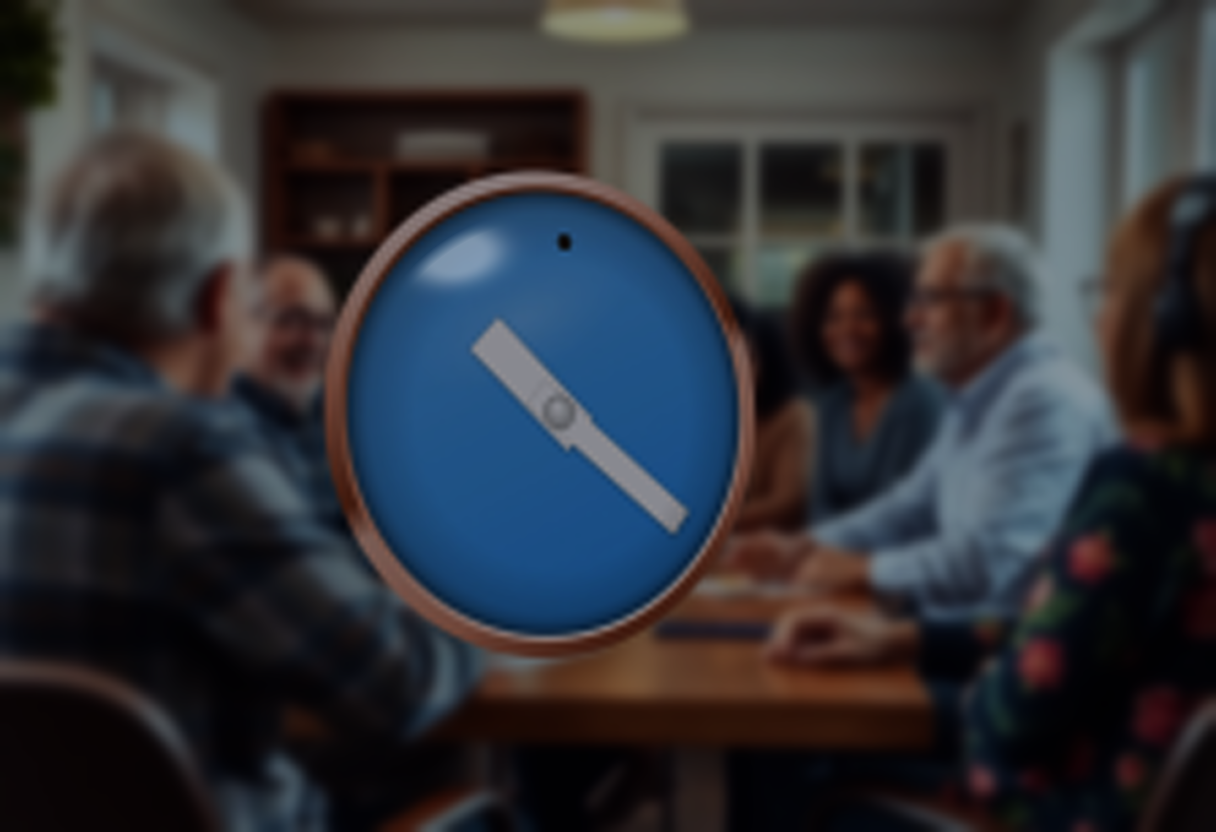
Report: 10:21
